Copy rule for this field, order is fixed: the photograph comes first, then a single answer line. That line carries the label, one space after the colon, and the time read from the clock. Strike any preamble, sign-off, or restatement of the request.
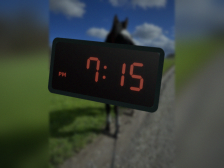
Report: 7:15
